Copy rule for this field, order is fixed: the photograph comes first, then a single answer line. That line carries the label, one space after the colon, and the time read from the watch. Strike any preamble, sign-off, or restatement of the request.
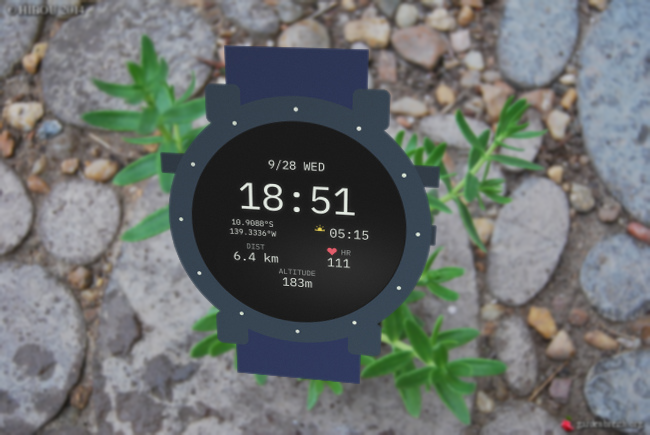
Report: 18:51
